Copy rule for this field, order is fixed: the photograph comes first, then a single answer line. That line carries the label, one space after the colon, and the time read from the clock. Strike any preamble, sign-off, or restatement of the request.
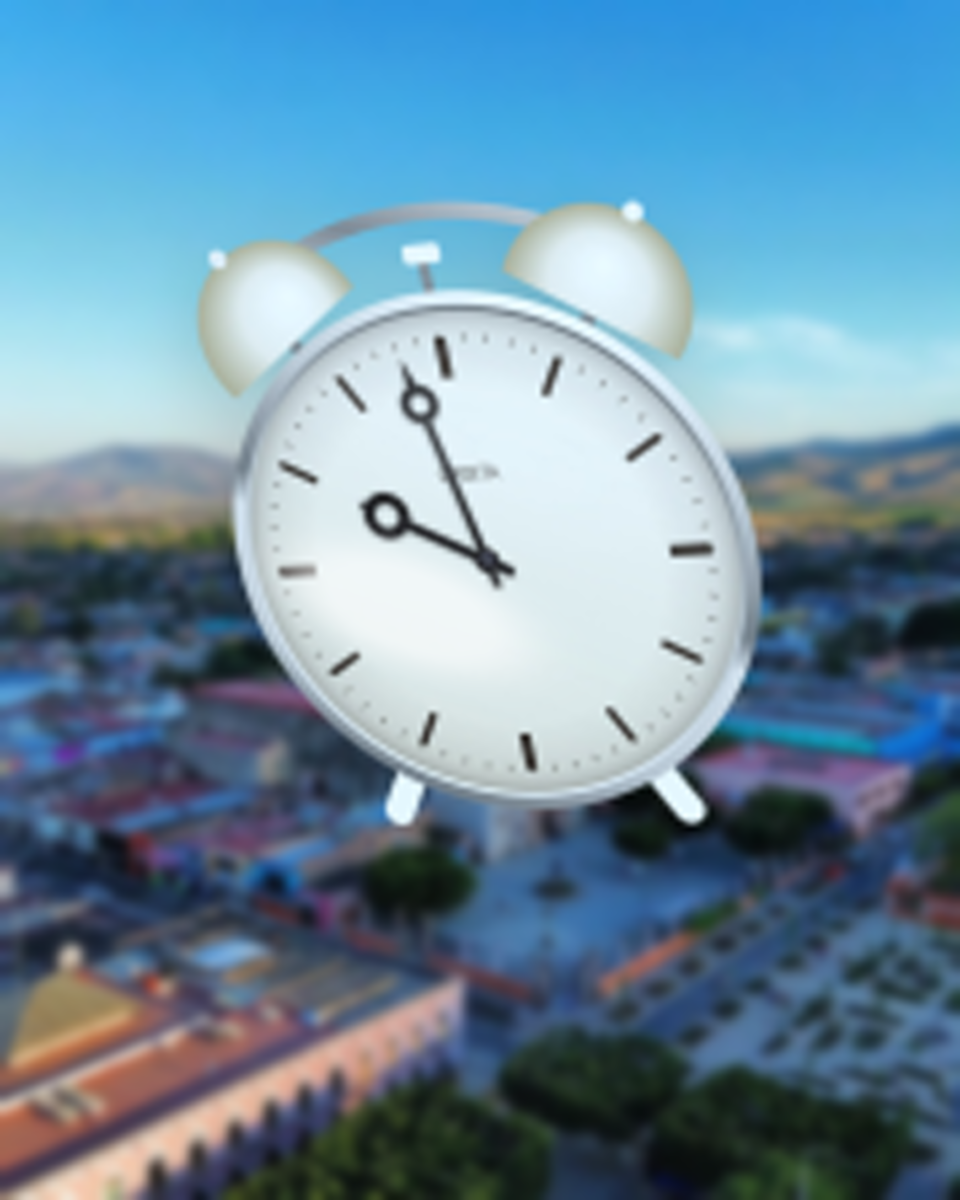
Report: 9:58
